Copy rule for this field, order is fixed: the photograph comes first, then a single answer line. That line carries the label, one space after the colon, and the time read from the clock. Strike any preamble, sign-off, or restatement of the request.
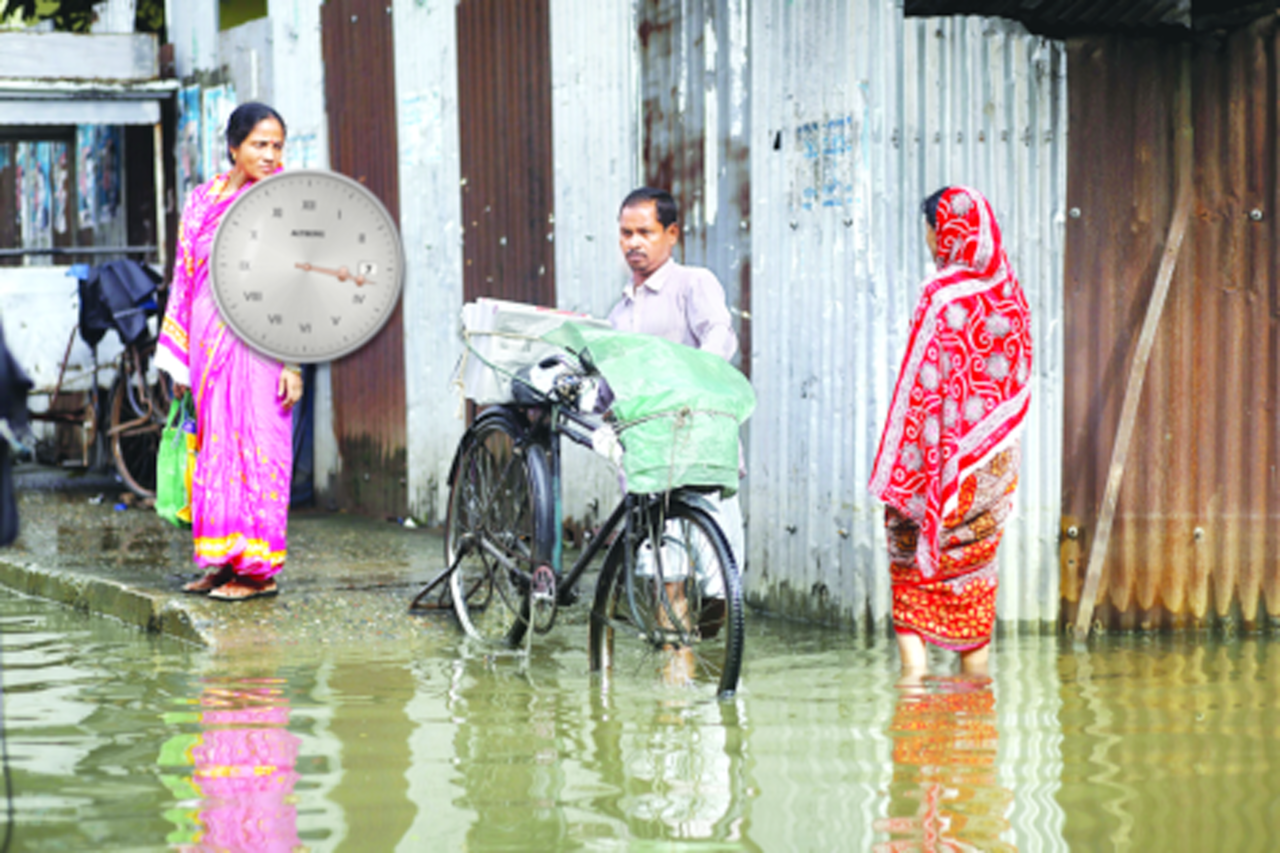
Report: 3:17
